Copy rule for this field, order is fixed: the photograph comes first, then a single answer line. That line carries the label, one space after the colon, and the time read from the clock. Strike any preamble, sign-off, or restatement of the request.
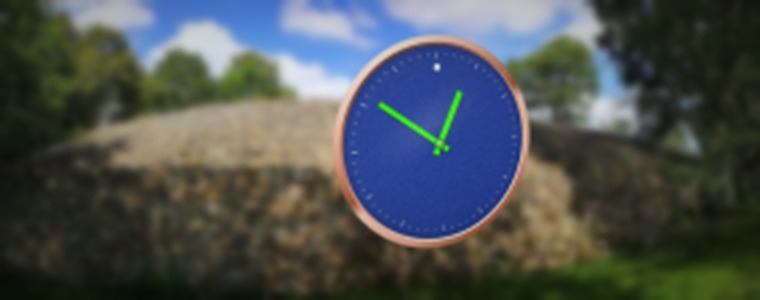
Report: 12:51
